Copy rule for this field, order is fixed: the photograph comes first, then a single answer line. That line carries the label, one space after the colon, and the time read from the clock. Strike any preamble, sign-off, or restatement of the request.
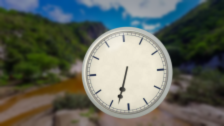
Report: 6:33
